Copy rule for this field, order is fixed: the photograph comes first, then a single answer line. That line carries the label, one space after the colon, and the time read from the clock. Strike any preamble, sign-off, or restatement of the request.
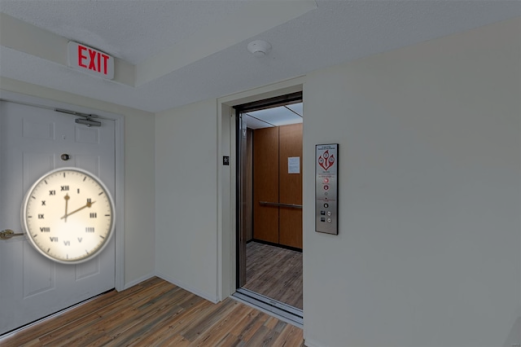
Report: 12:11
